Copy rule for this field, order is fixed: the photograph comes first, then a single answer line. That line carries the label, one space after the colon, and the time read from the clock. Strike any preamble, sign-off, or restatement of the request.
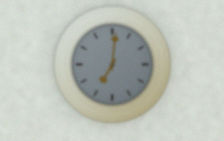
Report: 7:01
